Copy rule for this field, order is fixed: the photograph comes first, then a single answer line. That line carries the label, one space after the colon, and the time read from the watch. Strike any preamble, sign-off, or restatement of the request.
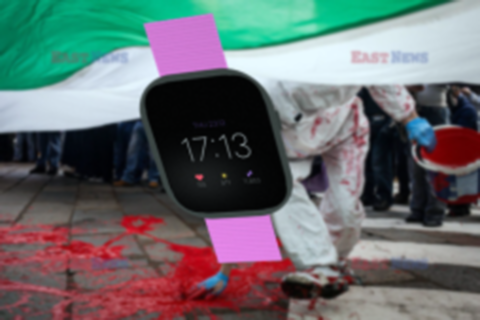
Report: 17:13
